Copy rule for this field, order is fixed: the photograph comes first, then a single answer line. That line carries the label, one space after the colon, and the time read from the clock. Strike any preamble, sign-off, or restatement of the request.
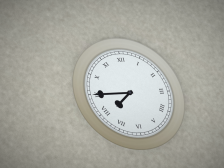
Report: 7:45
